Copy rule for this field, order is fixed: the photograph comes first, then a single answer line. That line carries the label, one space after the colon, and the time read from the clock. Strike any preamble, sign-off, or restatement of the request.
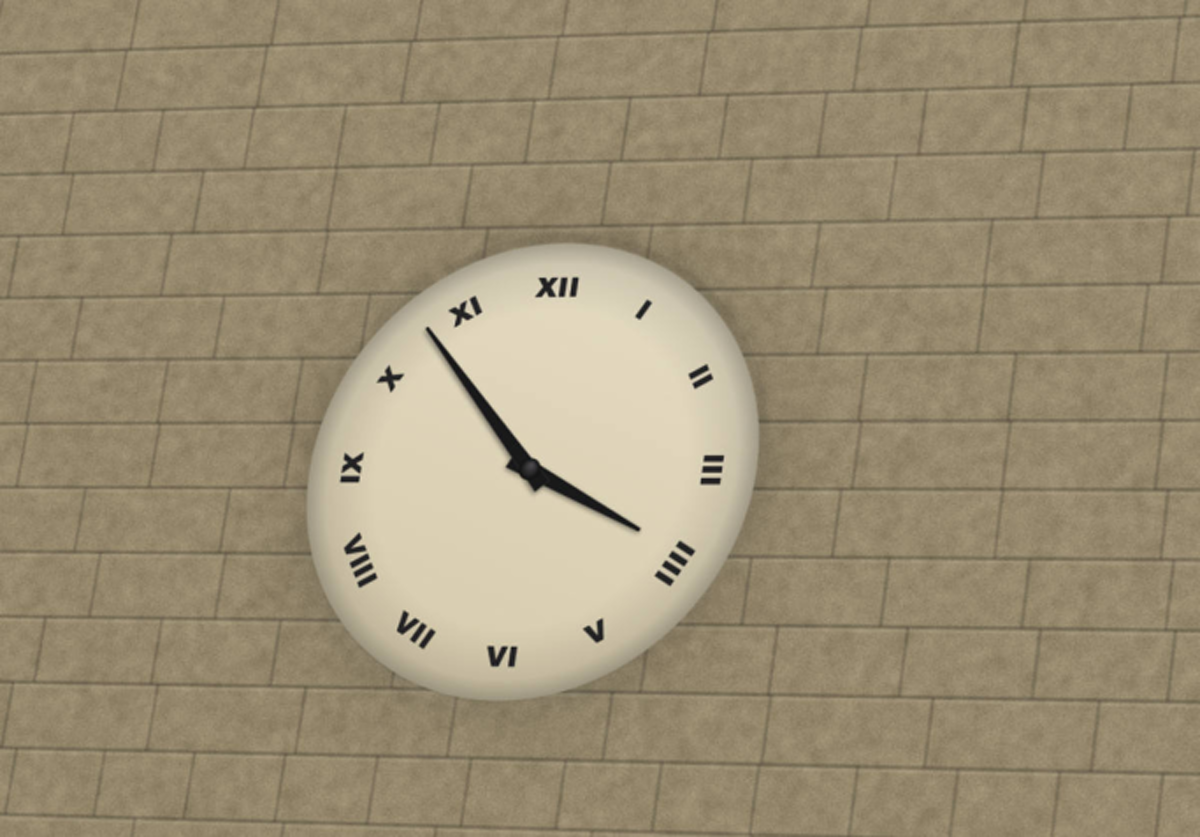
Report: 3:53
